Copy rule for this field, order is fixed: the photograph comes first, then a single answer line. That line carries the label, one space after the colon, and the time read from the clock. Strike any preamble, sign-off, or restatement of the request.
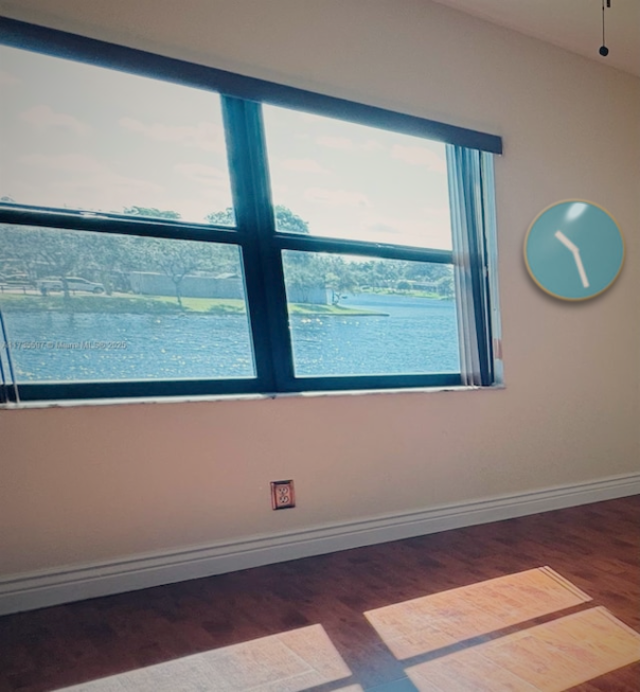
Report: 10:27
